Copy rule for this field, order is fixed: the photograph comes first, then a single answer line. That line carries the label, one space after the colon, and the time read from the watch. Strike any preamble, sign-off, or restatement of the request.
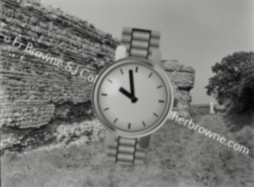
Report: 9:58
